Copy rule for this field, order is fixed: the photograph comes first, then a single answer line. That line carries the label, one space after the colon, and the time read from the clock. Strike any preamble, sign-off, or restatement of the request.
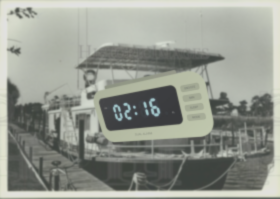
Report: 2:16
